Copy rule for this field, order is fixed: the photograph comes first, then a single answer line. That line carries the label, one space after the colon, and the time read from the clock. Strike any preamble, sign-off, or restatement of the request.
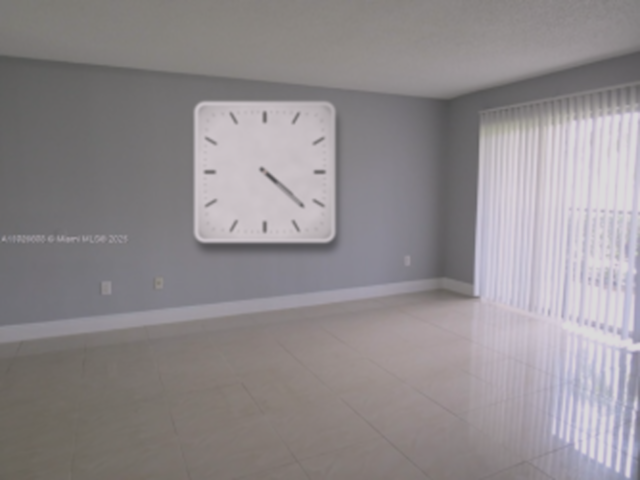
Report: 4:22
